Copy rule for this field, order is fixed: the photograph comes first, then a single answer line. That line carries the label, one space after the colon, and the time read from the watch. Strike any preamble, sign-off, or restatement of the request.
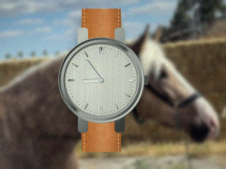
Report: 8:54
